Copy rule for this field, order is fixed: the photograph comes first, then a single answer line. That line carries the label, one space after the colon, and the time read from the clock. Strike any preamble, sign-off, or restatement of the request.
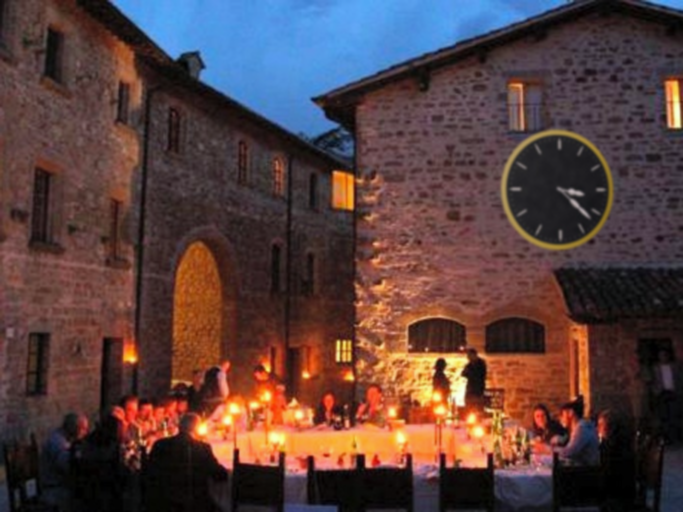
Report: 3:22
